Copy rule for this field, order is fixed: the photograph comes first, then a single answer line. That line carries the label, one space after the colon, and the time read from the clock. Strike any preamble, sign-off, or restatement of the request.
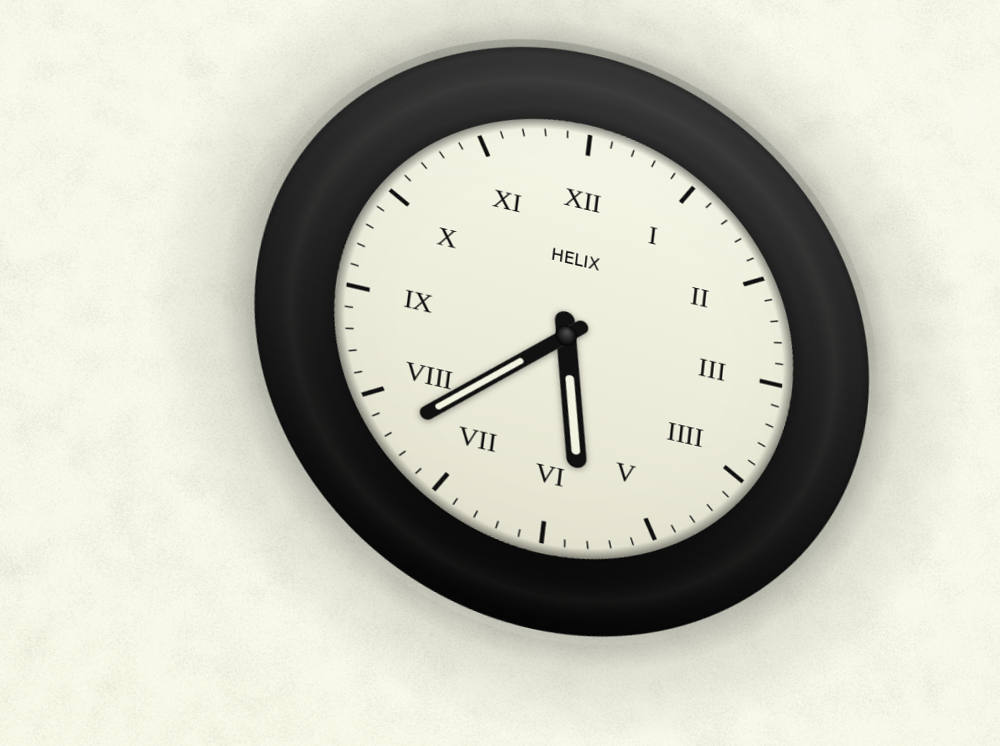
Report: 5:38
